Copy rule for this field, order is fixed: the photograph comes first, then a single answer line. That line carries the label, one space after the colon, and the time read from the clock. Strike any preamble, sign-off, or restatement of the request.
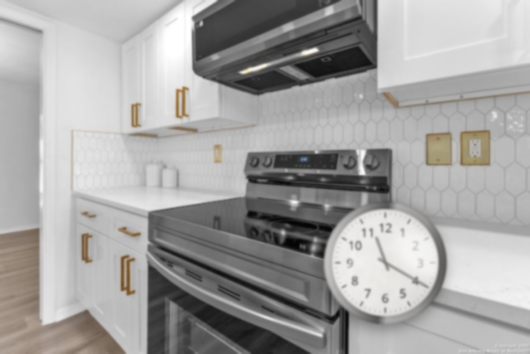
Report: 11:20
